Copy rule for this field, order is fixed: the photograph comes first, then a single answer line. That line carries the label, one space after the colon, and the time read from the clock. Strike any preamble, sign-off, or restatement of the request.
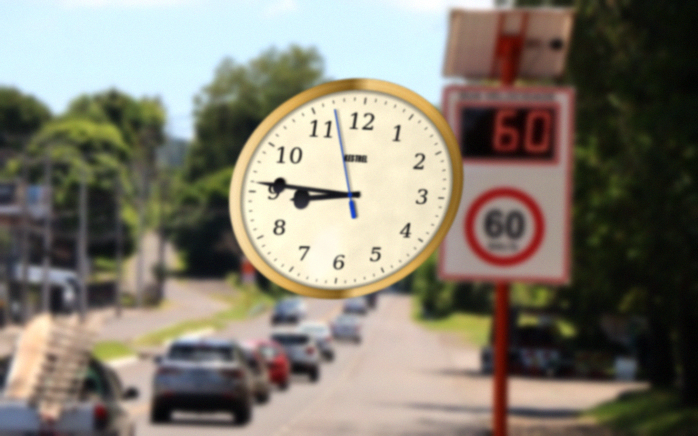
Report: 8:45:57
